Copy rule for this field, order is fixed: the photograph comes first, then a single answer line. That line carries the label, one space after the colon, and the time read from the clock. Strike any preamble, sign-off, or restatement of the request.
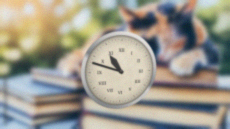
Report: 10:48
